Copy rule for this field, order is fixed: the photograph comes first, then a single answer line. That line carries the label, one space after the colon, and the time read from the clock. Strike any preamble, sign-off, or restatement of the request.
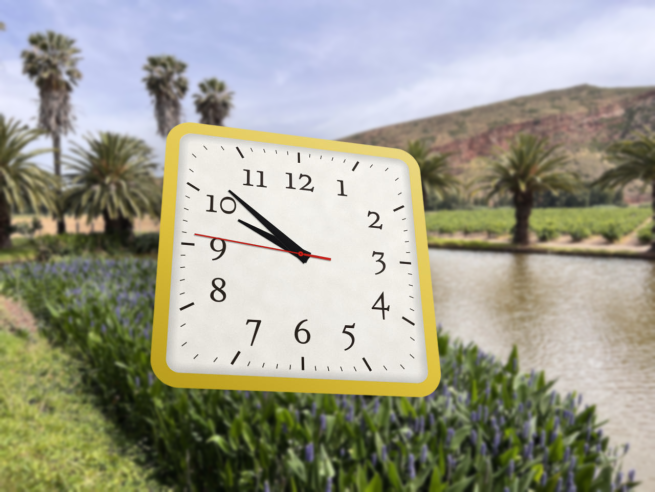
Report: 9:51:46
